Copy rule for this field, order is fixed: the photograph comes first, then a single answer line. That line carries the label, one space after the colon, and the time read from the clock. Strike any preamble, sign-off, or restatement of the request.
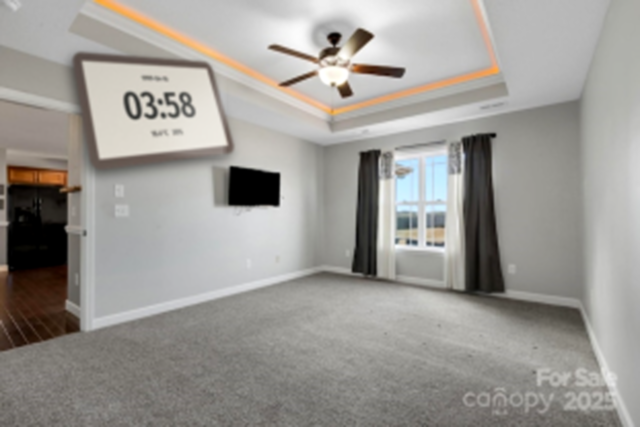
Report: 3:58
